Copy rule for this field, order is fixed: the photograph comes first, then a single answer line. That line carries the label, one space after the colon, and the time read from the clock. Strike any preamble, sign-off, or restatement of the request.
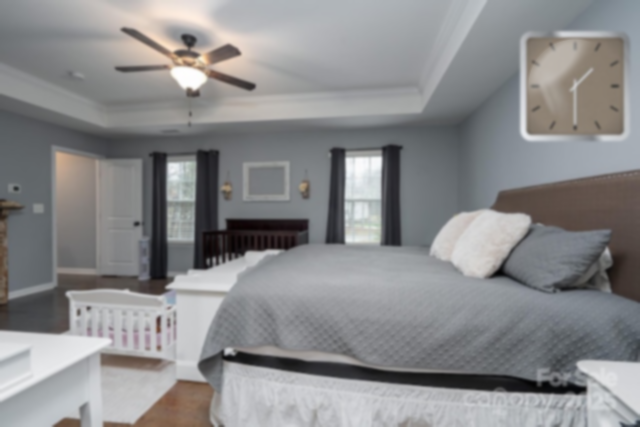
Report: 1:30
